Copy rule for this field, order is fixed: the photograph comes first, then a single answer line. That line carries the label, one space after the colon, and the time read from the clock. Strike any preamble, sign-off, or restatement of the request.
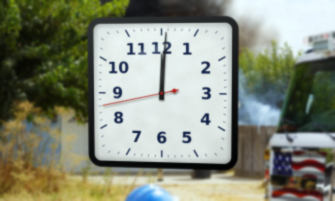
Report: 12:00:43
